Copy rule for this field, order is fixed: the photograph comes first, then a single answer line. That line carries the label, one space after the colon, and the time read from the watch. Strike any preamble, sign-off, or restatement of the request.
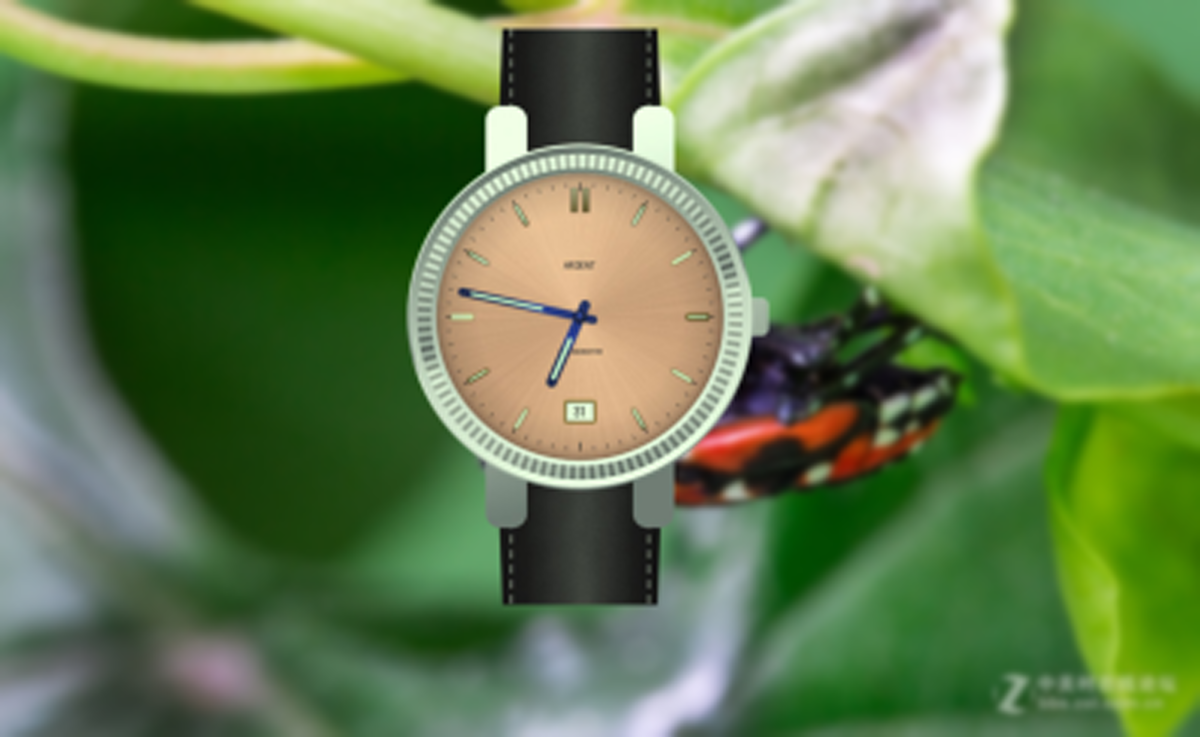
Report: 6:47
